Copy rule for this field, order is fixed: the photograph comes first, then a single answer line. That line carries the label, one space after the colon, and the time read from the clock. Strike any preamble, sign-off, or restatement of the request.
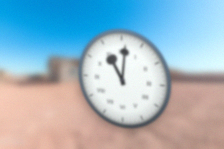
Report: 11:01
